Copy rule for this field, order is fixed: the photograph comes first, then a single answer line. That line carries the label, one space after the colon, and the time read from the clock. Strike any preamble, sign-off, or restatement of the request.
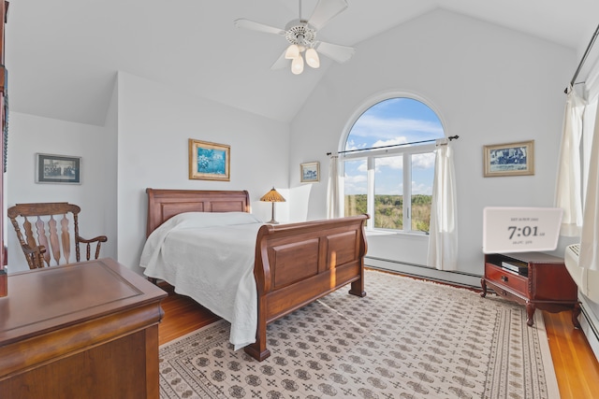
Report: 7:01
